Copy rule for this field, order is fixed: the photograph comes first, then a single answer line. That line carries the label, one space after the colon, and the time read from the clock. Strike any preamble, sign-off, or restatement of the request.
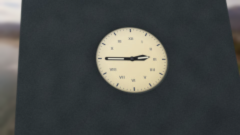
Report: 2:45
